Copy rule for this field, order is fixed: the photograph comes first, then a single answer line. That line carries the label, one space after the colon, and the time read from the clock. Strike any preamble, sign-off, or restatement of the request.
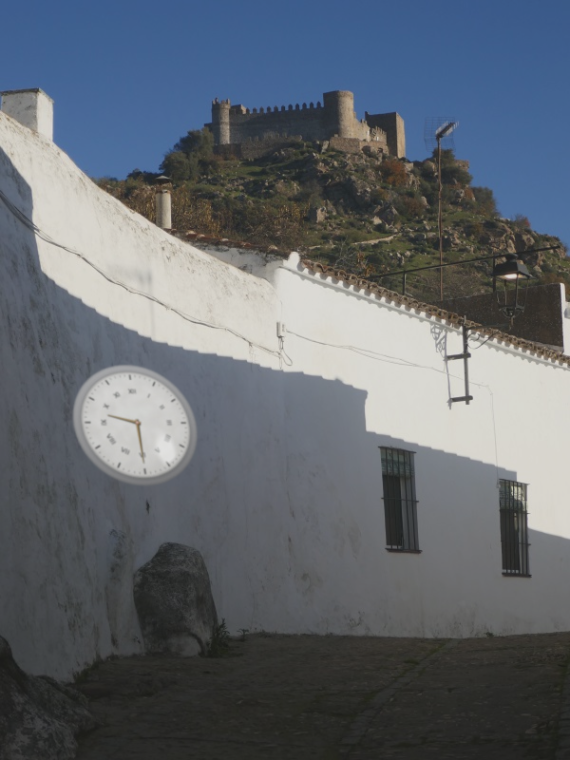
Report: 9:30
